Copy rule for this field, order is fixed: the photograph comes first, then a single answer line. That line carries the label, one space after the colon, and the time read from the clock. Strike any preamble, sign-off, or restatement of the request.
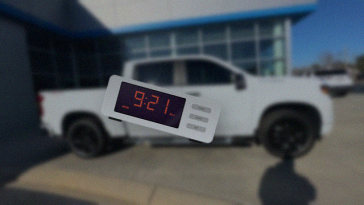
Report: 9:21
